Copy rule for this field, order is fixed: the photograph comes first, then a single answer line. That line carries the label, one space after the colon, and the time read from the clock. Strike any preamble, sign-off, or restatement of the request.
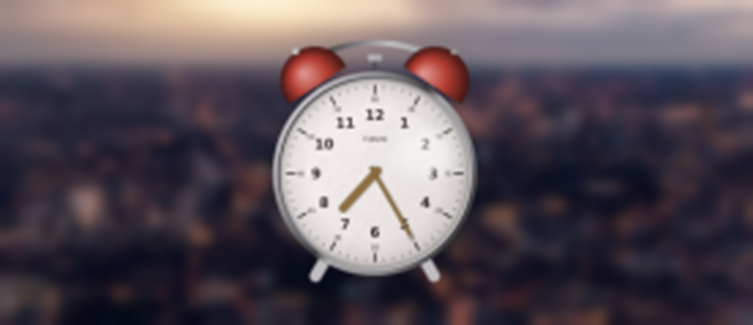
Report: 7:25
